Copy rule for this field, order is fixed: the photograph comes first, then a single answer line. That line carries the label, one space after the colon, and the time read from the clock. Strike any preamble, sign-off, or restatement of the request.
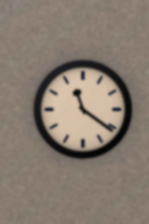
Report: 11:21
